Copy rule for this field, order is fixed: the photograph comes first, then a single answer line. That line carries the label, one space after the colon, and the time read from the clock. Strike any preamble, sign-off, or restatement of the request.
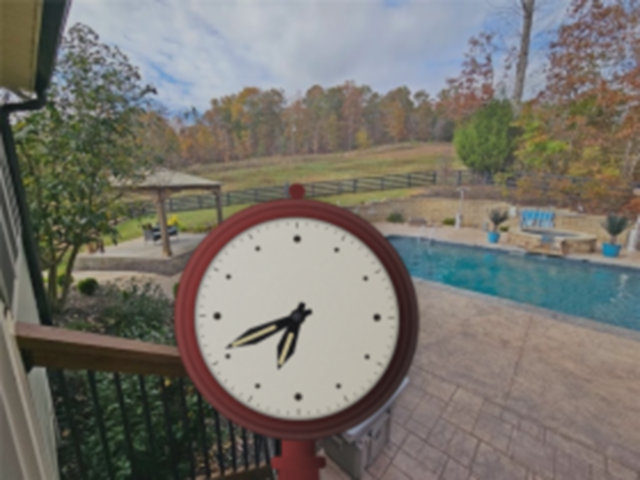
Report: 6:41
